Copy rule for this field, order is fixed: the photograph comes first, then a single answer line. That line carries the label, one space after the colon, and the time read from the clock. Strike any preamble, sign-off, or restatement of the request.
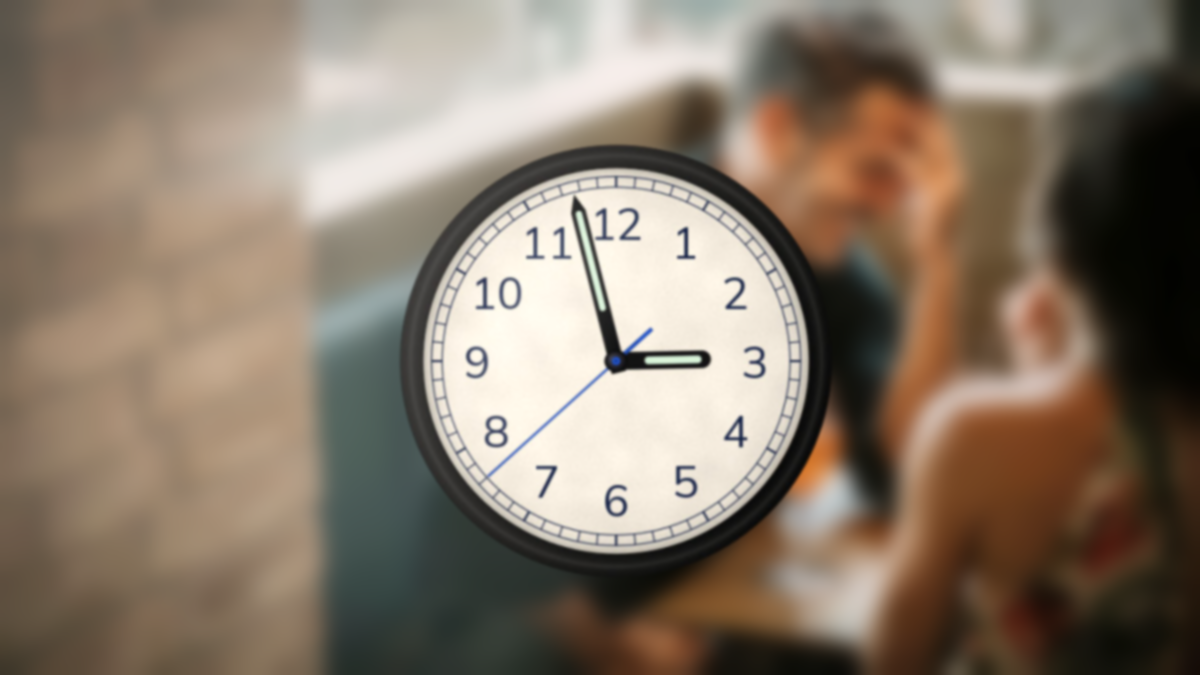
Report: 2:57:38
